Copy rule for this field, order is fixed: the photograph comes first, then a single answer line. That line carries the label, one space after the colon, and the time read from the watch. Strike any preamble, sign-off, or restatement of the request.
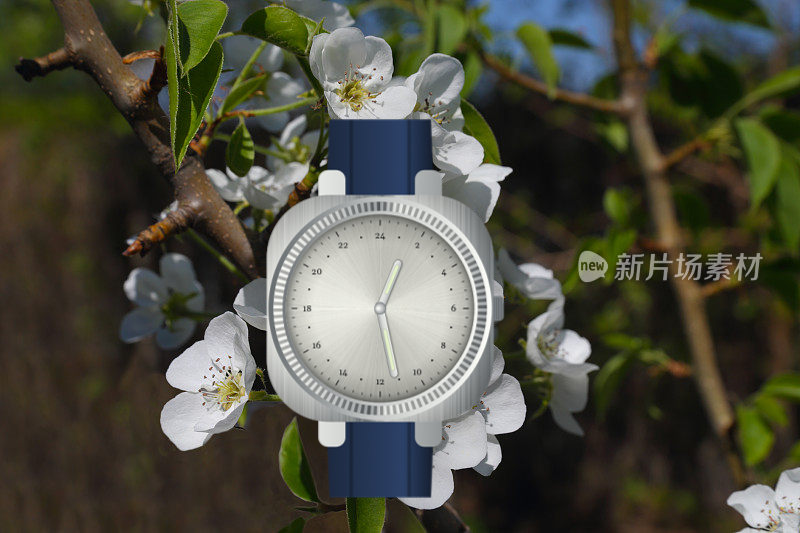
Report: 1:28
